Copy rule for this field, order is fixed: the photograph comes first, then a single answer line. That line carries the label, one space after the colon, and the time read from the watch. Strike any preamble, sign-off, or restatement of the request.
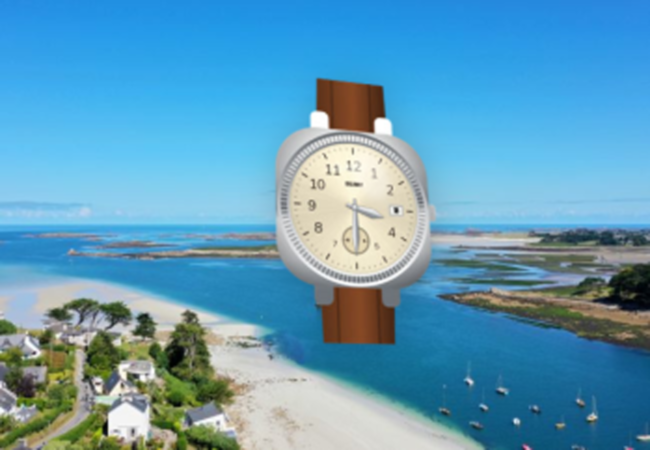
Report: 3:30
